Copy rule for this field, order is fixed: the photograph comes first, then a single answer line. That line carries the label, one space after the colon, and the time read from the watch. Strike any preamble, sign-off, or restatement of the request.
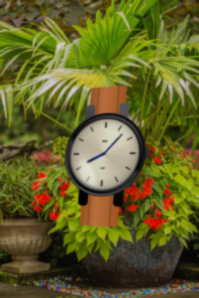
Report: 8:07
